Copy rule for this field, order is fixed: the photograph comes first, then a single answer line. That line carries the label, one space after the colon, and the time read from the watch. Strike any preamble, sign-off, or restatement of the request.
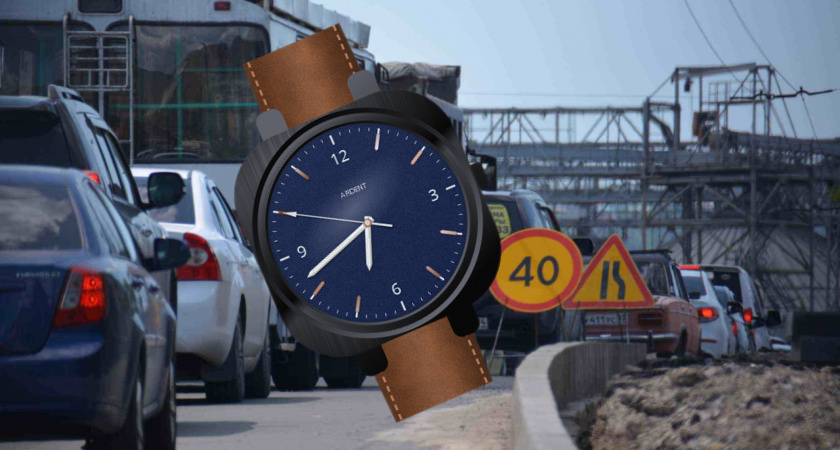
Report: 6:41:50
